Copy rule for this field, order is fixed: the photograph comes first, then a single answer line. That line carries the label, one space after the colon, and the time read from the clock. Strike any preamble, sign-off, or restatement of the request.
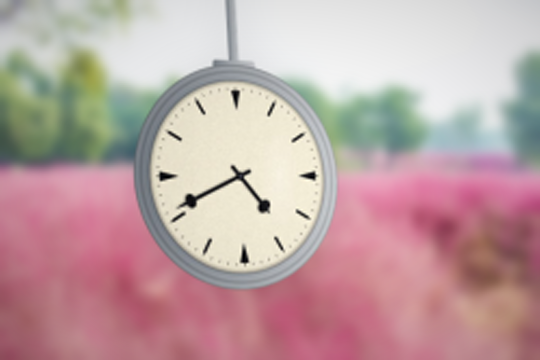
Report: 4:41
